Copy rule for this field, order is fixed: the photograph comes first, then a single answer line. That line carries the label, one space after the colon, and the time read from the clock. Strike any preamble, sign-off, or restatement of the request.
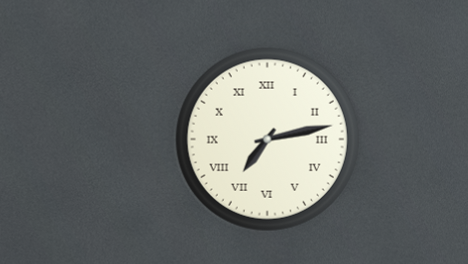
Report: 7:13
